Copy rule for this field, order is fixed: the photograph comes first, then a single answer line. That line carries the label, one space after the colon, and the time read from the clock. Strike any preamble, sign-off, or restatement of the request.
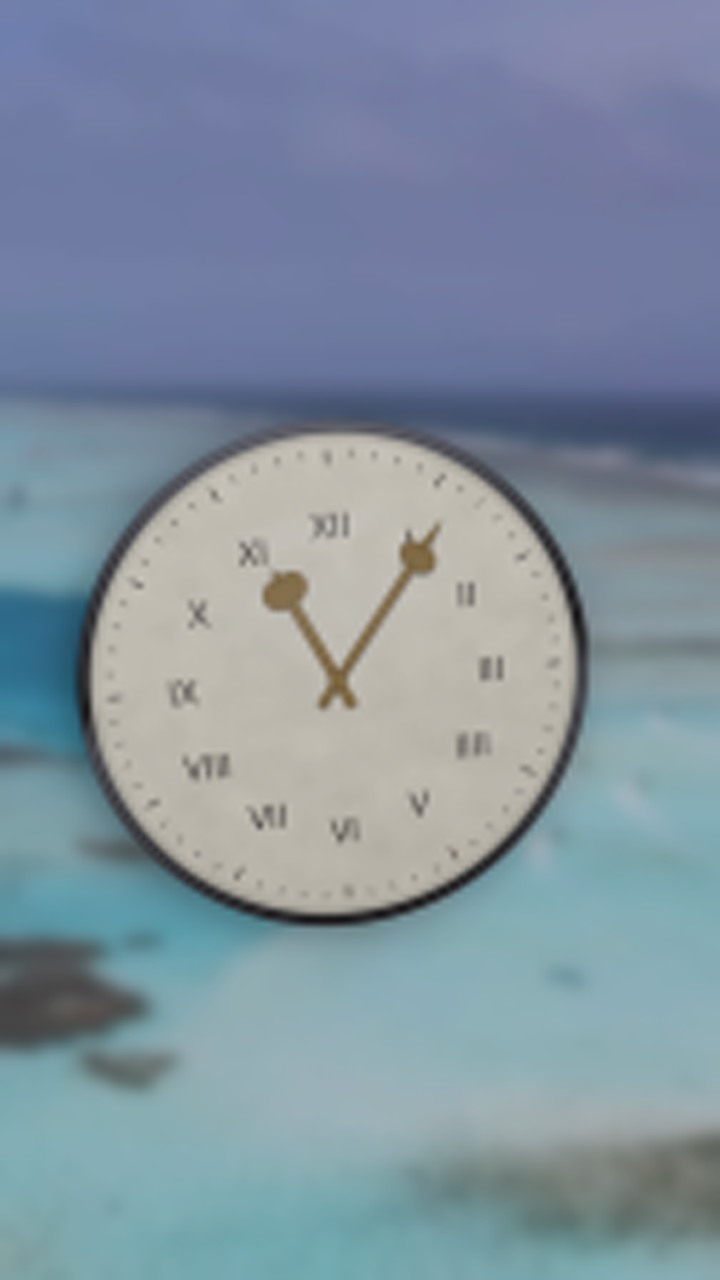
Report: 11:06
